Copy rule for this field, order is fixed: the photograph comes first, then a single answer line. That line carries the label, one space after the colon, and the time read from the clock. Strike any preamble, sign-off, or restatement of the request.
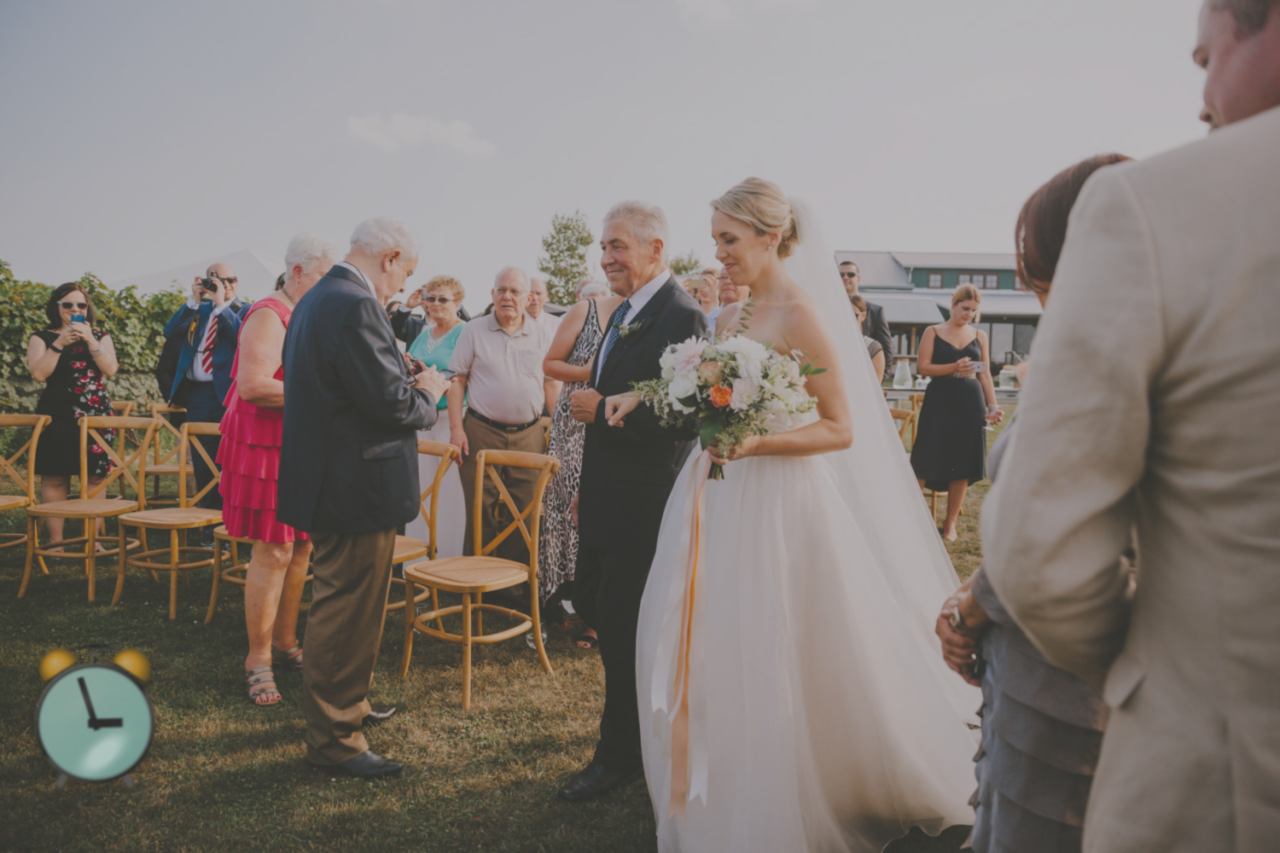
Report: 2:57
